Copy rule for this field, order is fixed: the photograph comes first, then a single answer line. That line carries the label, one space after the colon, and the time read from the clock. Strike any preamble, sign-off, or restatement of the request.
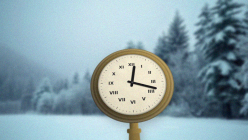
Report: 12:18
